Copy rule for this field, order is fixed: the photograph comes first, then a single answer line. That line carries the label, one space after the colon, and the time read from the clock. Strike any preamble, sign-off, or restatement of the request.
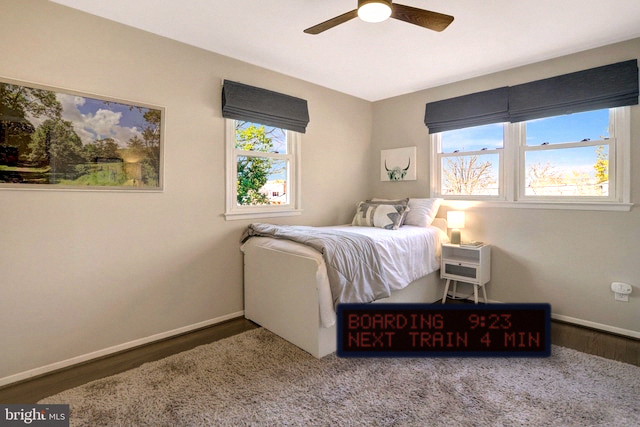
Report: 9:23
